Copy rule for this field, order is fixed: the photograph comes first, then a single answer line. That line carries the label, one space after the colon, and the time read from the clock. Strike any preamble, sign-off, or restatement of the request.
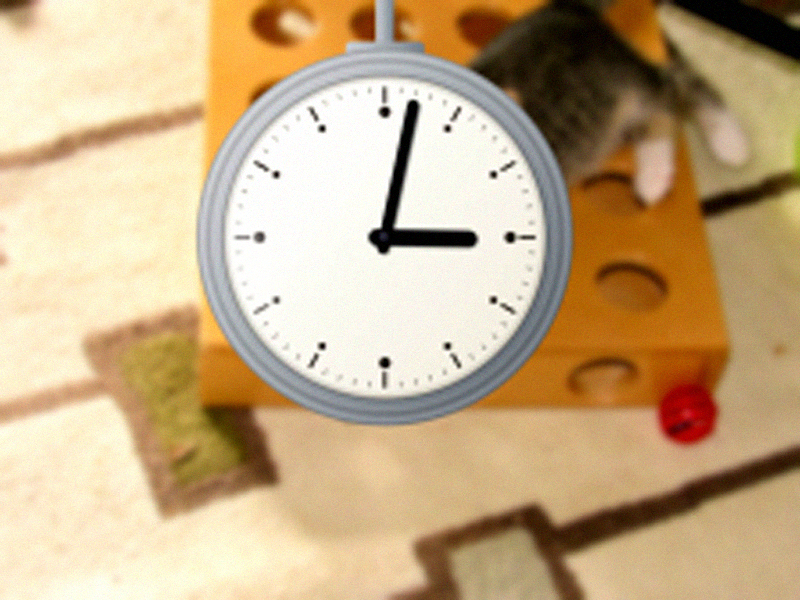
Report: 3:02
